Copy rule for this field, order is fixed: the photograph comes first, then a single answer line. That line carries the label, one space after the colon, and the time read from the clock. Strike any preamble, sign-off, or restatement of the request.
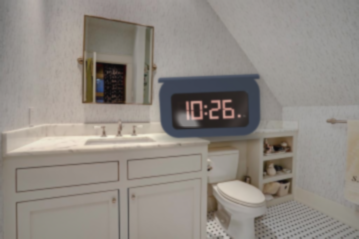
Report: 10:26
